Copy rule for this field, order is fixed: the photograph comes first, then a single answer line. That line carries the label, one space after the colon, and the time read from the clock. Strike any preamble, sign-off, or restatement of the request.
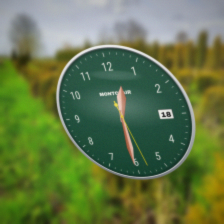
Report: 12:30:28
